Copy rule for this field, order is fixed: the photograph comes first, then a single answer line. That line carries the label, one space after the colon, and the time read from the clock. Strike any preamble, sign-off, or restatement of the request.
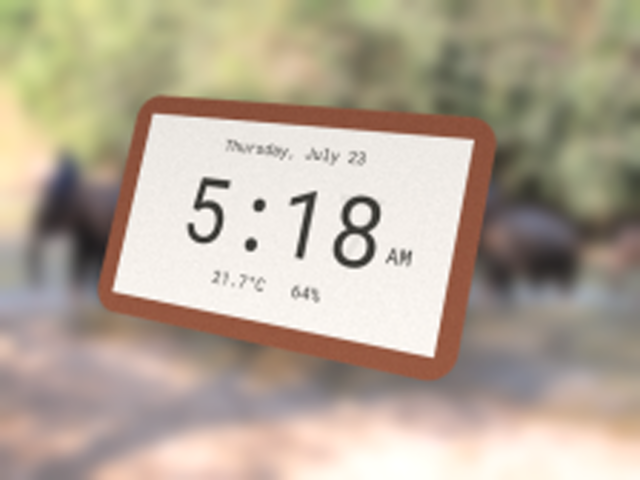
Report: 5:18
